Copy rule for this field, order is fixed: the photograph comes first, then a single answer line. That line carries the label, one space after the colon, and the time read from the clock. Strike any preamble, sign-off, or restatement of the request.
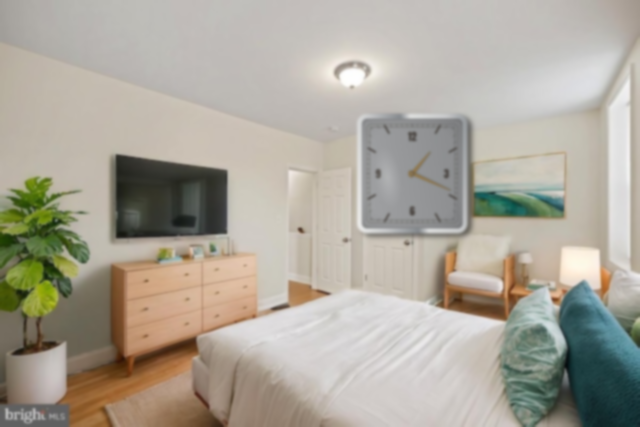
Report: 1:19
